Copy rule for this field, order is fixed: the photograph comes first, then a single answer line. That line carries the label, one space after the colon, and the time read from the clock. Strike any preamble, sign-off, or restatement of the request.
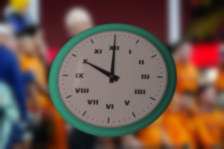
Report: 10:00
